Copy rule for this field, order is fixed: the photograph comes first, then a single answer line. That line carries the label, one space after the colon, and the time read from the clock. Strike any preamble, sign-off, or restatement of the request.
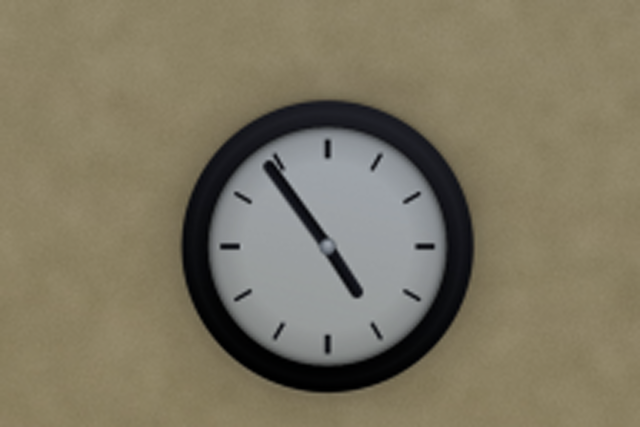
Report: 4:54
